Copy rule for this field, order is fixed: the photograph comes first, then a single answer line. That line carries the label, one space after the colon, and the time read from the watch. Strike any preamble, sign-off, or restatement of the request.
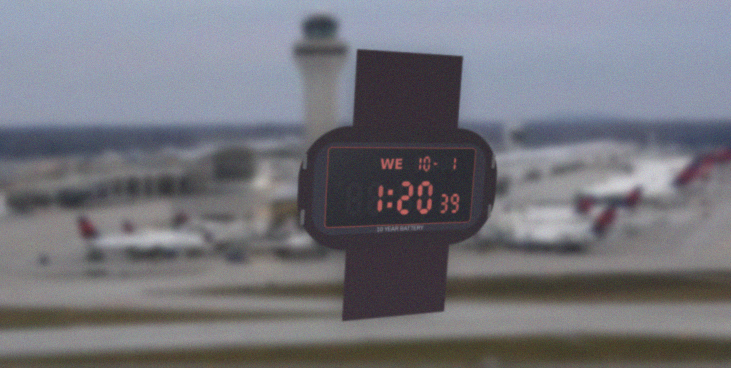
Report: 1:20:39
